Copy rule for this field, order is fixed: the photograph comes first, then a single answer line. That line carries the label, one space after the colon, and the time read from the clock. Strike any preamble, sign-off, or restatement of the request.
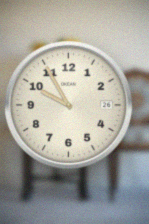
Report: 9:55
